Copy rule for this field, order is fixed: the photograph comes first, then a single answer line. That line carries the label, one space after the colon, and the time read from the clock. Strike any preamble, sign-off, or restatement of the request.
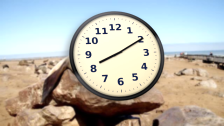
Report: 8:10
